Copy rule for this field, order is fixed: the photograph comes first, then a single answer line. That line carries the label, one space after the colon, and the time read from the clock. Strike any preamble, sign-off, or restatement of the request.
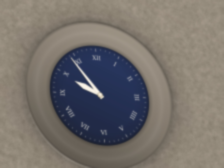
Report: 9:54
